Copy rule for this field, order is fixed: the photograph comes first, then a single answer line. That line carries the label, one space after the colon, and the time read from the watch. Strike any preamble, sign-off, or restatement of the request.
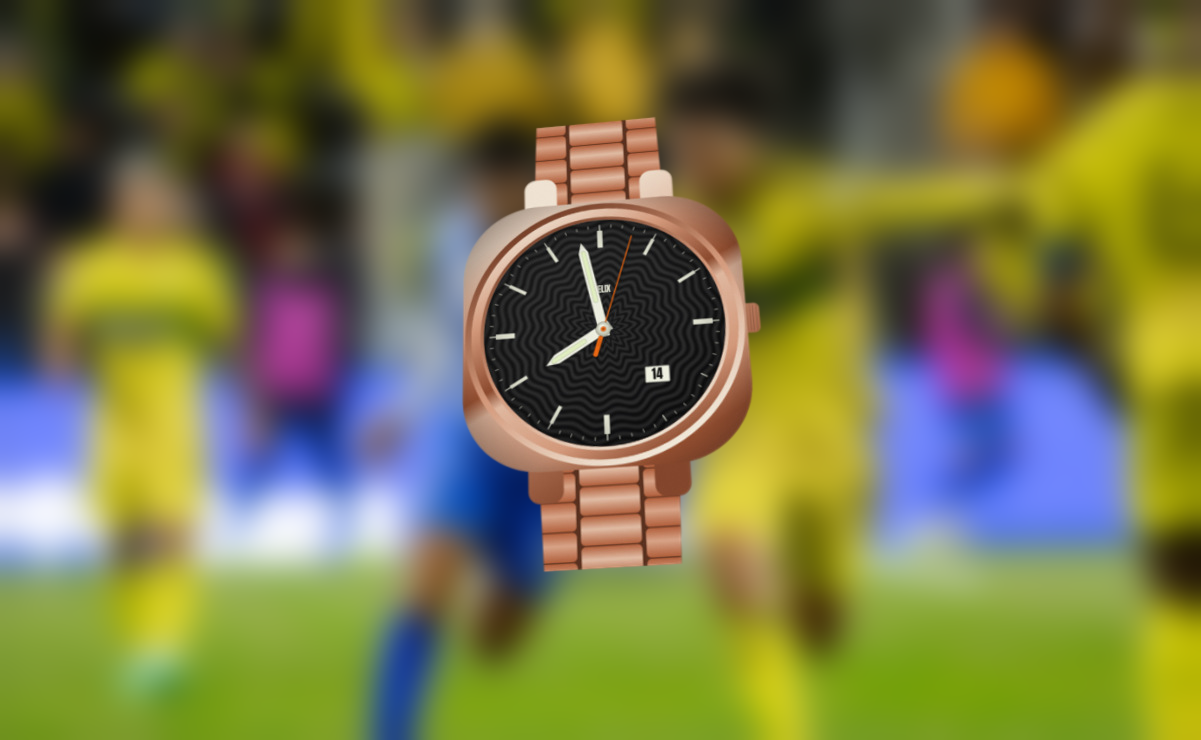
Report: 7:58:03
